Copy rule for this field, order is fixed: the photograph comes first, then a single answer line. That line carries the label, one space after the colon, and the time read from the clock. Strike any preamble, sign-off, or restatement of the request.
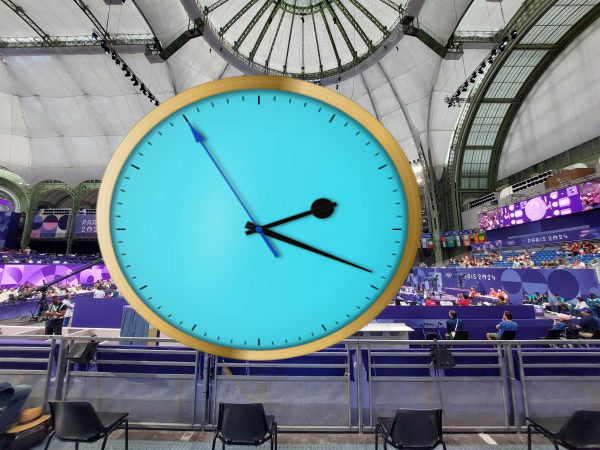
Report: 2:18:55
